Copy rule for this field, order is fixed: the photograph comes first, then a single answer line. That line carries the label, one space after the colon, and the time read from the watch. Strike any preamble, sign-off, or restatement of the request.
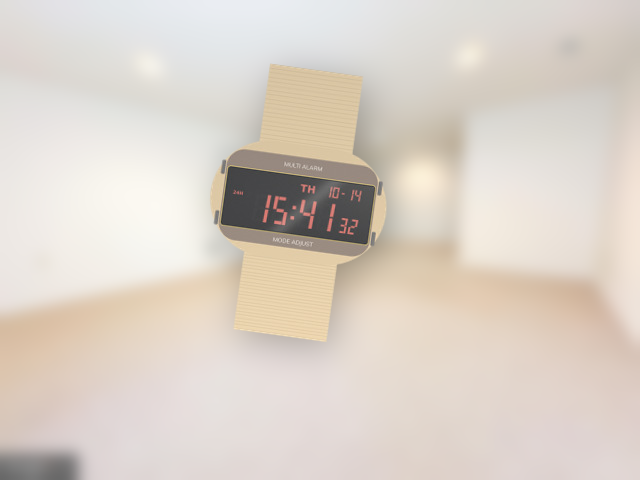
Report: 15:41:32
